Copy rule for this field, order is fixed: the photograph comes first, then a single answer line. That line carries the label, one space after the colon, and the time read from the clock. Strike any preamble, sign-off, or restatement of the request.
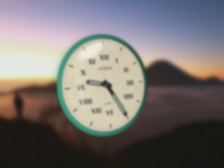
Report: 9:25
